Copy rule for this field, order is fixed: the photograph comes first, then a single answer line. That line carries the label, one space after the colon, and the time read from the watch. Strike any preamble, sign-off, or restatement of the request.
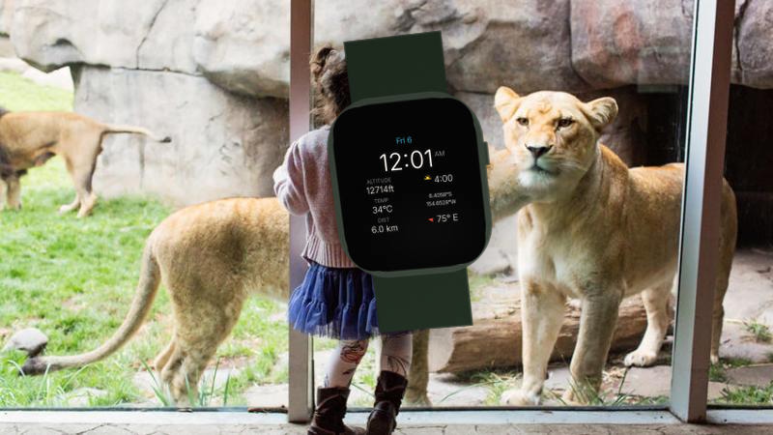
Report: 12:01
